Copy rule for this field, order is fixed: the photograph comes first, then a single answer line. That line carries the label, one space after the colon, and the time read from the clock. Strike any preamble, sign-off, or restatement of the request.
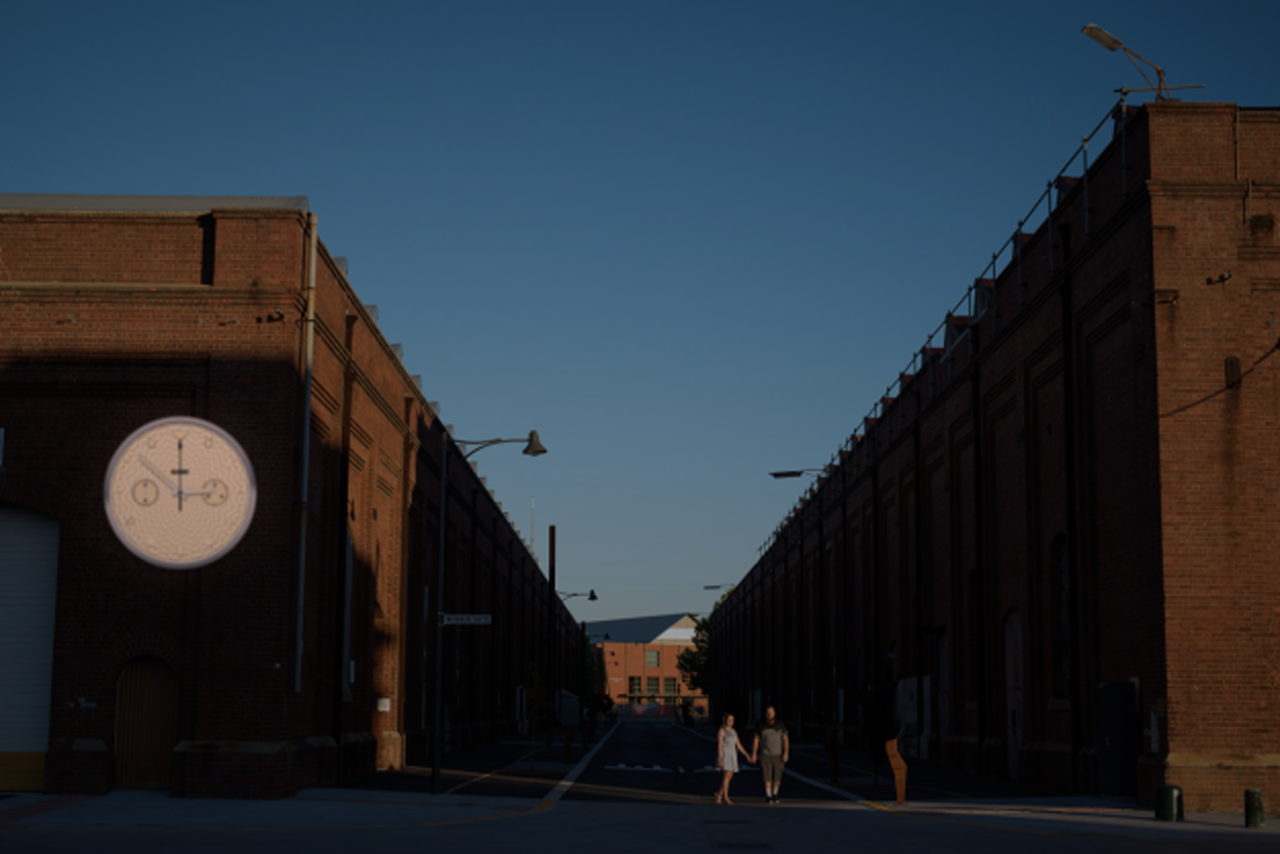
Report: 2:52
